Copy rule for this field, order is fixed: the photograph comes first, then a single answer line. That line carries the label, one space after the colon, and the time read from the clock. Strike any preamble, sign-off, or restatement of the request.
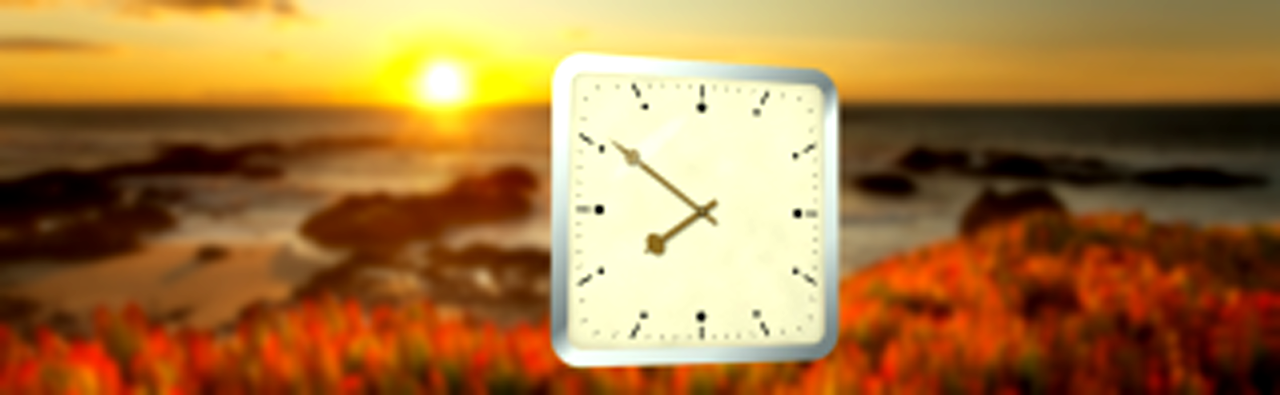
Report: 7:51
